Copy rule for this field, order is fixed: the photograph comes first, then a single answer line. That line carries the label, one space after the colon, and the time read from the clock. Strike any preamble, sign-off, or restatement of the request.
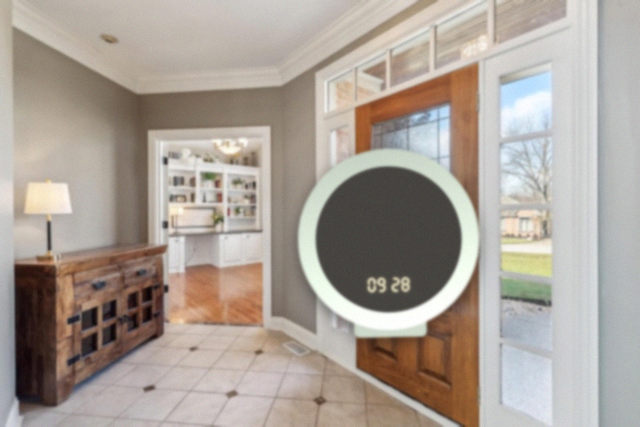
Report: 9:28
